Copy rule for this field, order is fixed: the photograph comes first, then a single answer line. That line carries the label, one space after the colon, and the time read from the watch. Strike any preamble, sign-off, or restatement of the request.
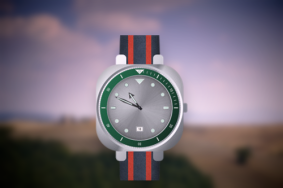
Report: 10:49
